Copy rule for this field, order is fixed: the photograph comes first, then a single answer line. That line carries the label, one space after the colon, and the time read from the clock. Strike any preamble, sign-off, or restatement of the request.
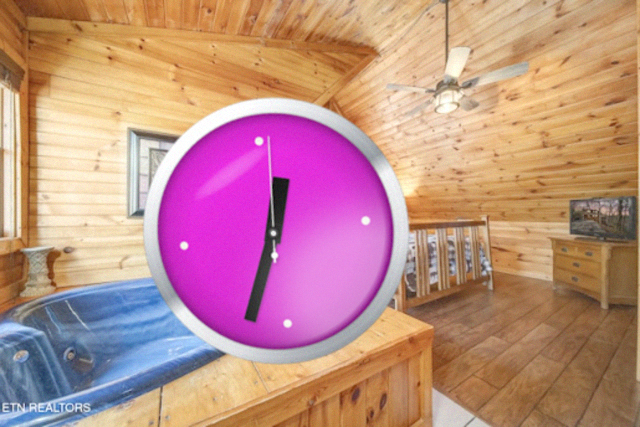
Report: 12:34:01
